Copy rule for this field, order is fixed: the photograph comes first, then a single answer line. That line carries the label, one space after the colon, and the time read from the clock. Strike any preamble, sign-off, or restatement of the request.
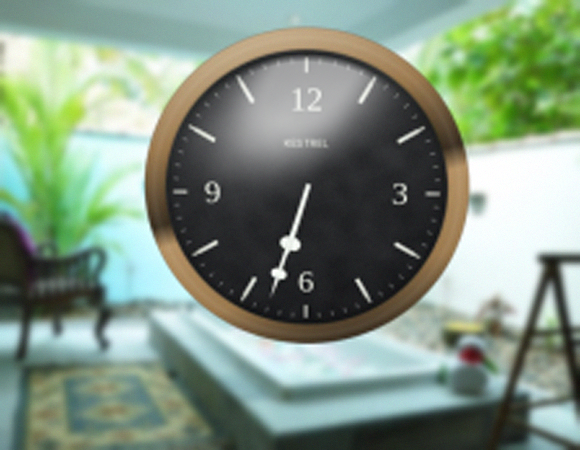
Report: 6:33
